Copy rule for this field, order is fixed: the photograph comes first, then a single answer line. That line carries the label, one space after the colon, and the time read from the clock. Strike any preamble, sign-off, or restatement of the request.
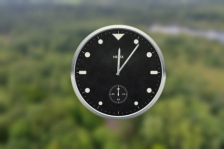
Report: 12:06
